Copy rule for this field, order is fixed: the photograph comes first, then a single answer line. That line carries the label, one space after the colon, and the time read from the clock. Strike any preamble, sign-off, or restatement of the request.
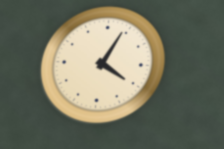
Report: 4:04
